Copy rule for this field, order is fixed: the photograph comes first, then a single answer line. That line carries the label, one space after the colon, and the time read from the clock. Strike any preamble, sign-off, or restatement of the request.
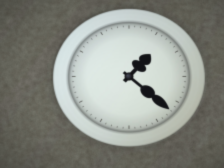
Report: 1:22
